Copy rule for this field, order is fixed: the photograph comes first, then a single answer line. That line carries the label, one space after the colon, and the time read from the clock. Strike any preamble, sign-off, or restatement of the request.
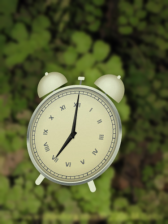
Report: 7:00
